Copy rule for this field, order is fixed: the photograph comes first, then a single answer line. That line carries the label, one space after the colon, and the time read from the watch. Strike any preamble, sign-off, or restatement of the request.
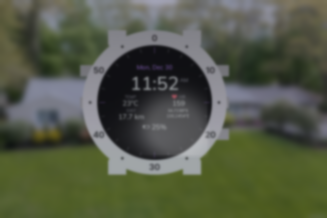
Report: 11:52
